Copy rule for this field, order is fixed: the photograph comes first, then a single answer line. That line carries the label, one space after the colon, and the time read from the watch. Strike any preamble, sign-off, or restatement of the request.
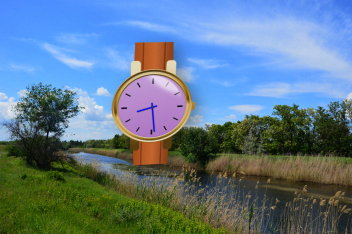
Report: 8:29
